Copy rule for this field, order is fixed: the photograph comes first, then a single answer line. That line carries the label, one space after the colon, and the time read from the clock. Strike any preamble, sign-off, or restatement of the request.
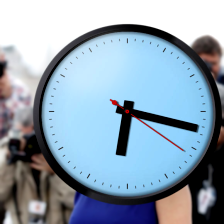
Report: 6:17:21
